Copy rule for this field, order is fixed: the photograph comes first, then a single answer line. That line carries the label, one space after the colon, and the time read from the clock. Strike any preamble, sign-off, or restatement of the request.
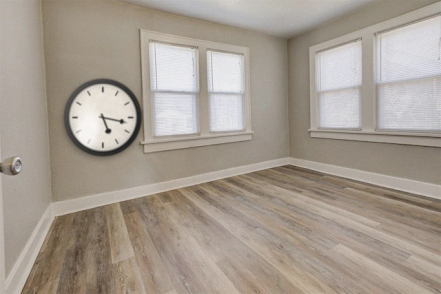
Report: 5:17
